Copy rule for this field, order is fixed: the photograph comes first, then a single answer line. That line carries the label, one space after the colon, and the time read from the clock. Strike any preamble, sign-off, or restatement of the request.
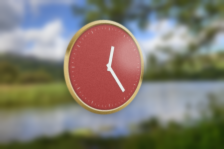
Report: 12:24
